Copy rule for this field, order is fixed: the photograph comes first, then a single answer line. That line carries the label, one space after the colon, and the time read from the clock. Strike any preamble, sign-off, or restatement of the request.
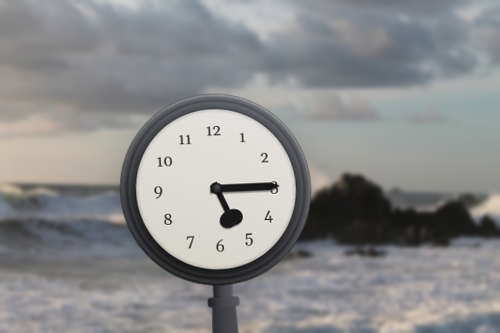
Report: 5:15
